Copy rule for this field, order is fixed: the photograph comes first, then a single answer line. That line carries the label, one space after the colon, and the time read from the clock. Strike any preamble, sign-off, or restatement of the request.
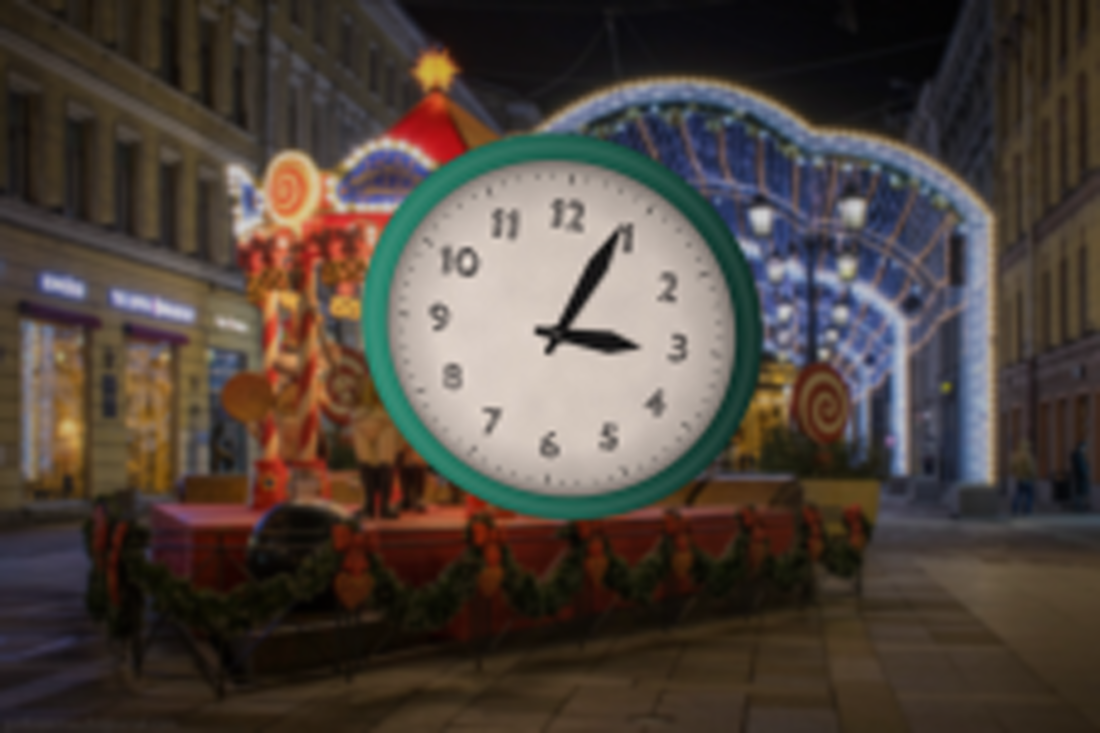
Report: 3:04
